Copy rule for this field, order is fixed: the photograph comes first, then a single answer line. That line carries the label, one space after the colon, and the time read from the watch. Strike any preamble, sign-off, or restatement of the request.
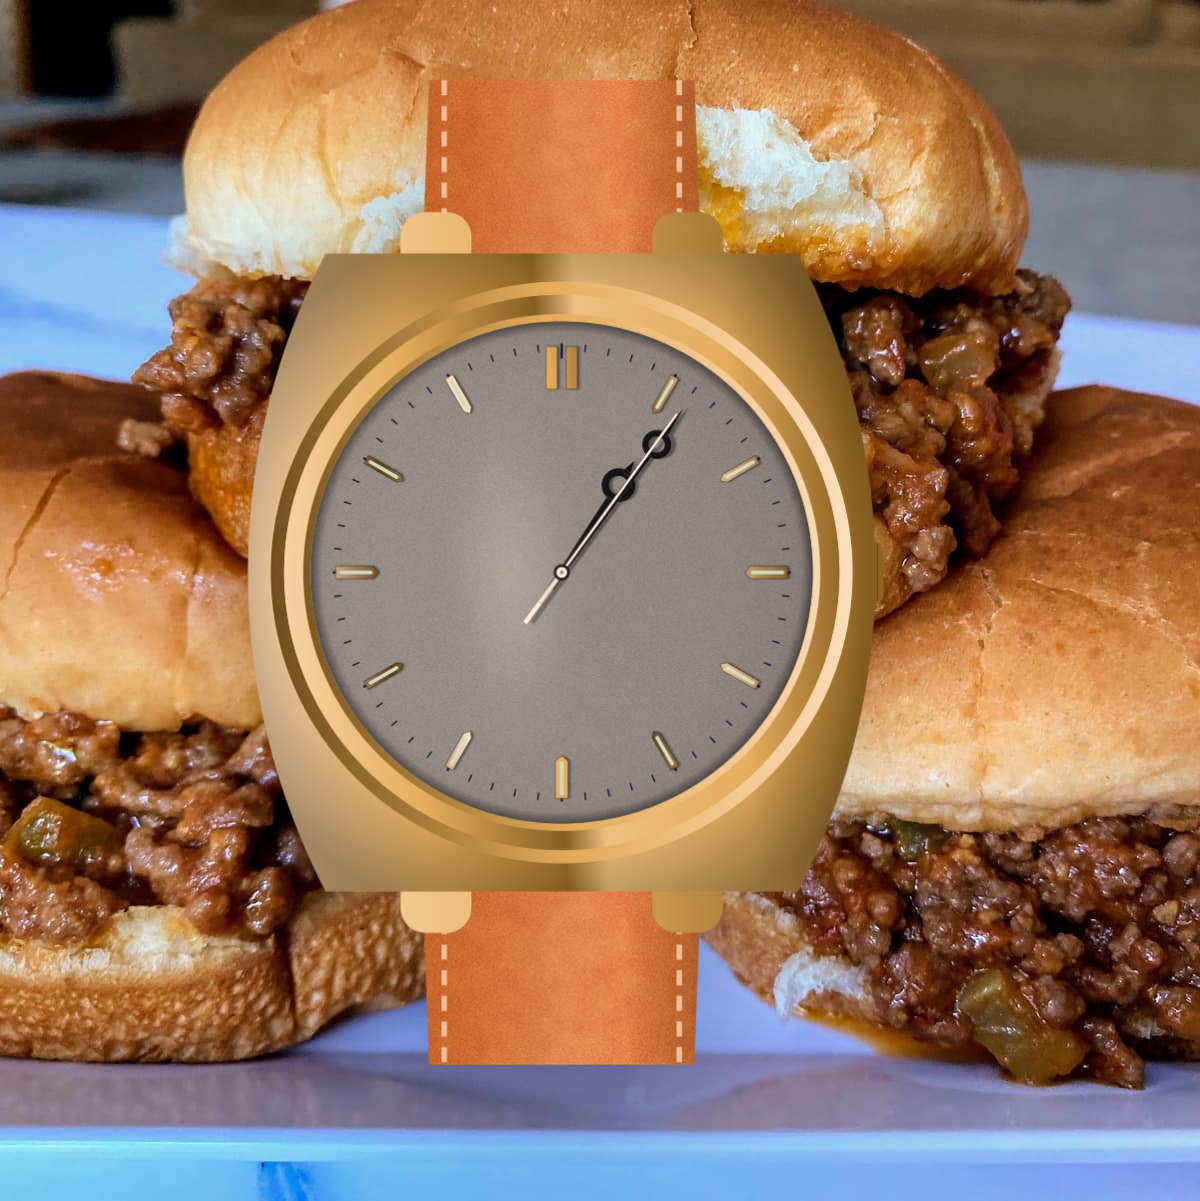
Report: 1:06:06
